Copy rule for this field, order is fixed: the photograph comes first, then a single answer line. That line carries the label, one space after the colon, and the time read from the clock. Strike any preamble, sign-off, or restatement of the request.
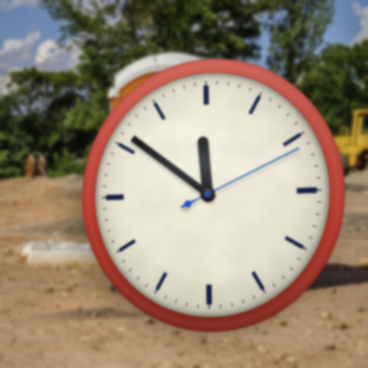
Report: 11:51:11
